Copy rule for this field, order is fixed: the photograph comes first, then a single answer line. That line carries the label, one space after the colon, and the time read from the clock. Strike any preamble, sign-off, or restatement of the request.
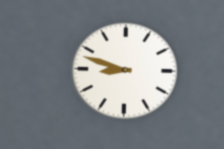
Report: 8:48
